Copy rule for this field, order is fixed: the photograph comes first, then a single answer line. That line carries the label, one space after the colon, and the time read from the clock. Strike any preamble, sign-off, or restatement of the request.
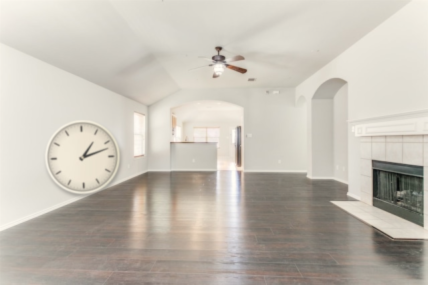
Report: 1:12
